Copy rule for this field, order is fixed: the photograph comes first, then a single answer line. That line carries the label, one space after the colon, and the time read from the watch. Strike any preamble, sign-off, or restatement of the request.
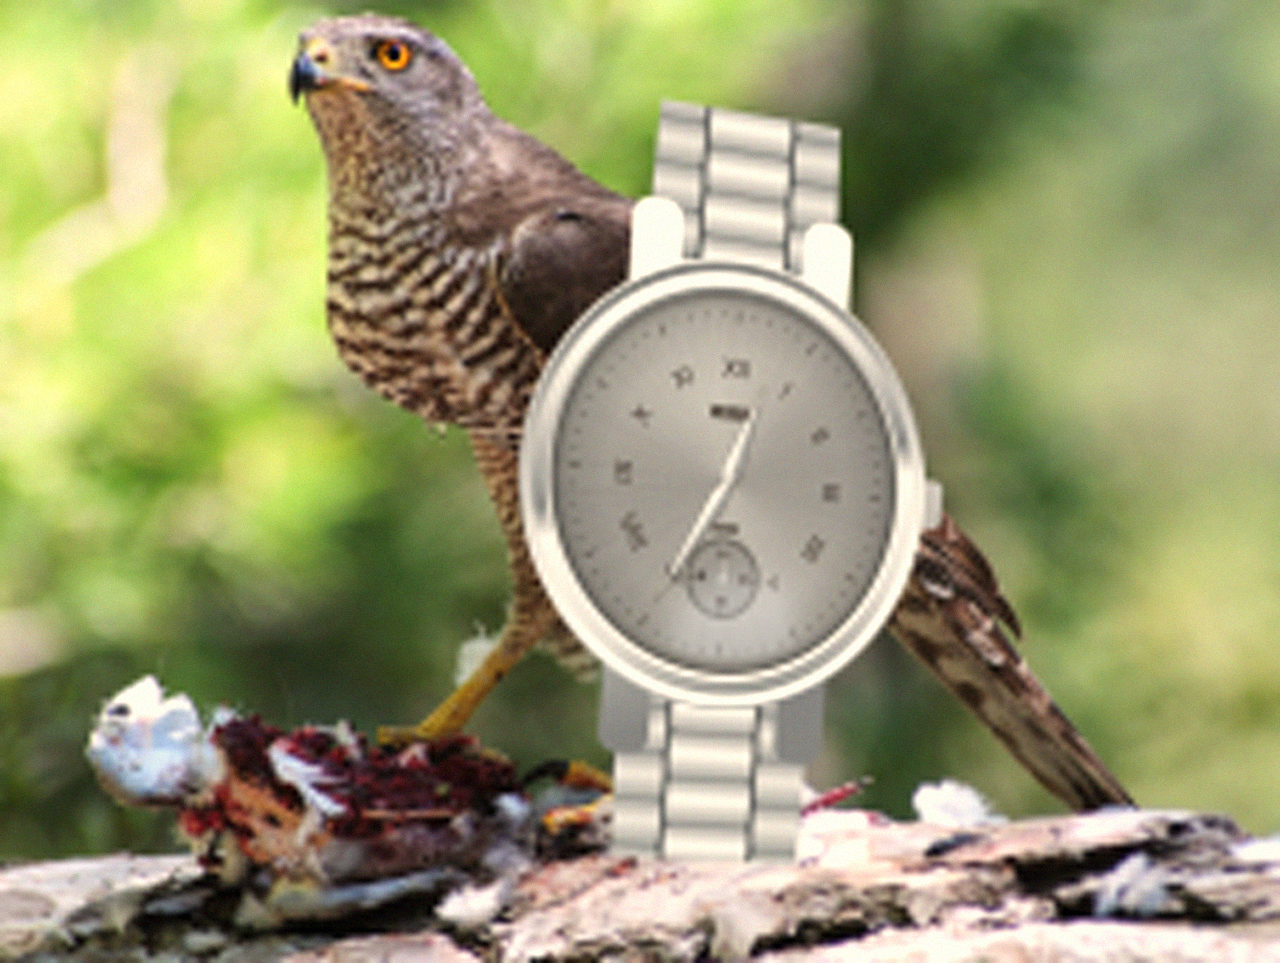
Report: 12:35
